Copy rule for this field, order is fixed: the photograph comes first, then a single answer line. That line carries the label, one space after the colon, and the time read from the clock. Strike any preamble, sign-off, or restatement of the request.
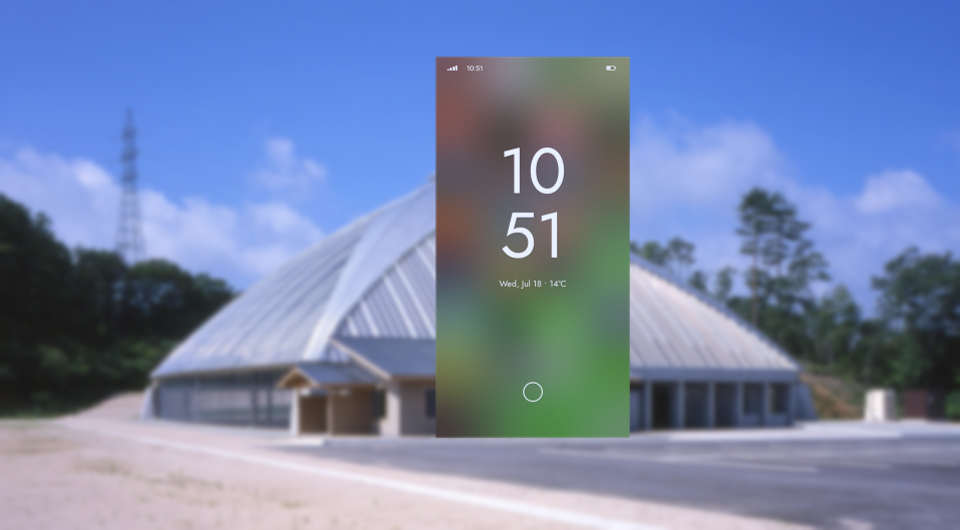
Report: 10:51
